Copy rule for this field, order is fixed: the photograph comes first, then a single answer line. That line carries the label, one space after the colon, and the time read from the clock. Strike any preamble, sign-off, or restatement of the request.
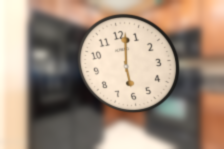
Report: 6:02
